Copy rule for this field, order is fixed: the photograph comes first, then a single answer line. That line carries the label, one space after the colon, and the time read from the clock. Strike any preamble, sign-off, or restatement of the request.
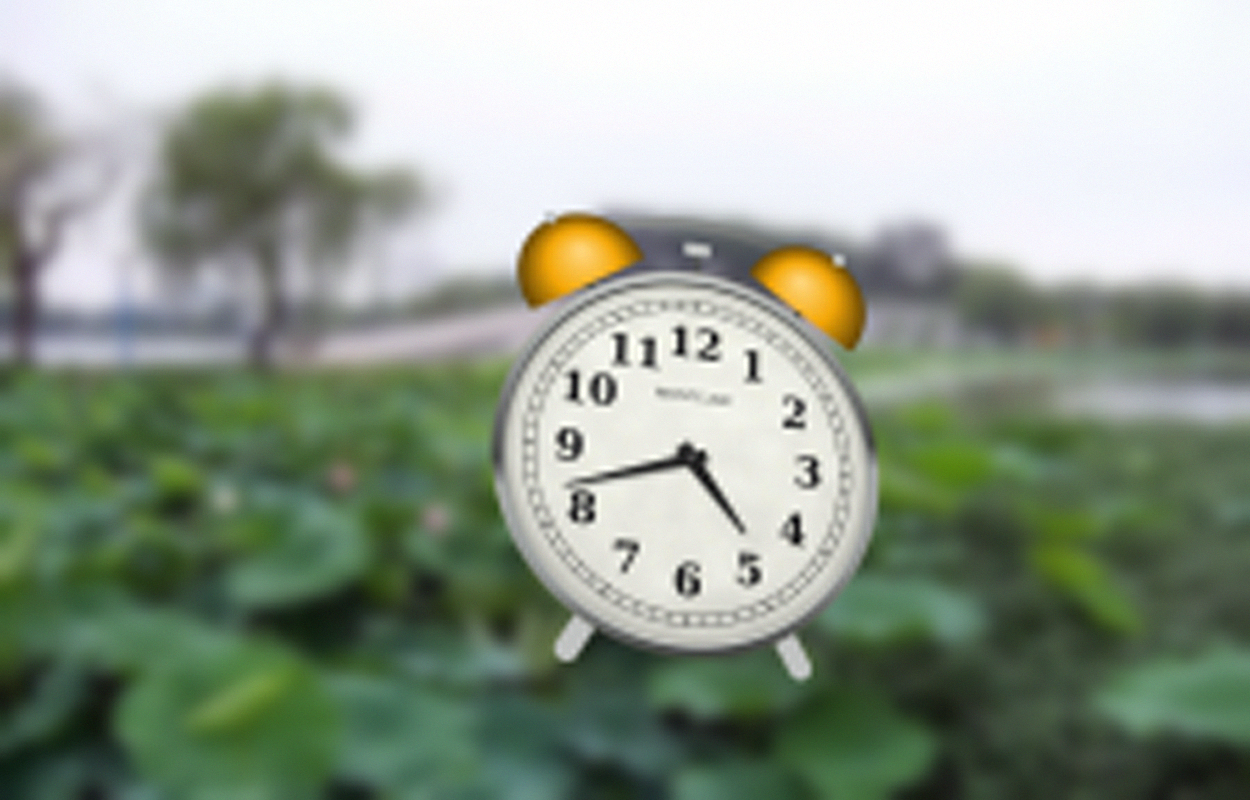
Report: 4:42
